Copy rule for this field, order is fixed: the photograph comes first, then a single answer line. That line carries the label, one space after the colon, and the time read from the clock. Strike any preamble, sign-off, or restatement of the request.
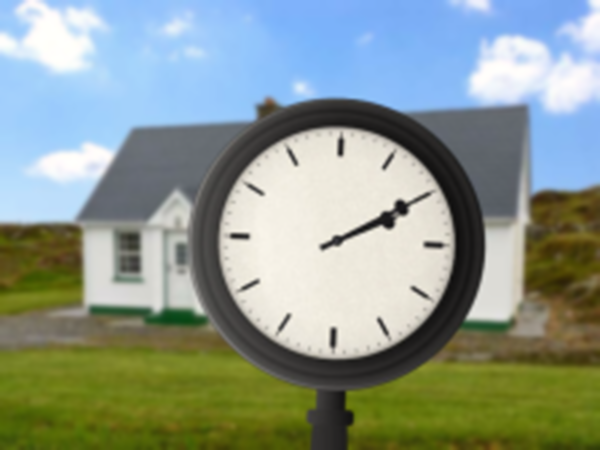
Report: 2:10
